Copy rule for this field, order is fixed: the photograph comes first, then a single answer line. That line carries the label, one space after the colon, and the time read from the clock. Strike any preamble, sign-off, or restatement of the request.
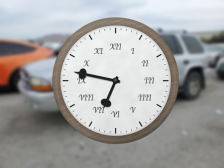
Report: 6:47
